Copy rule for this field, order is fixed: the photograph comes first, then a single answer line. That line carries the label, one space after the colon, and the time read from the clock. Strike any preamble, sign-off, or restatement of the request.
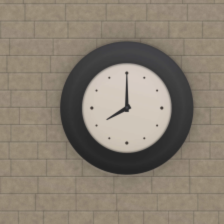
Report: 8:00
